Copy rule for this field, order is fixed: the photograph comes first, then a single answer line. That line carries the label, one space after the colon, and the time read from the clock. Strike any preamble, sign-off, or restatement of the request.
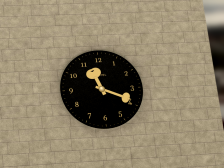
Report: 11:19
